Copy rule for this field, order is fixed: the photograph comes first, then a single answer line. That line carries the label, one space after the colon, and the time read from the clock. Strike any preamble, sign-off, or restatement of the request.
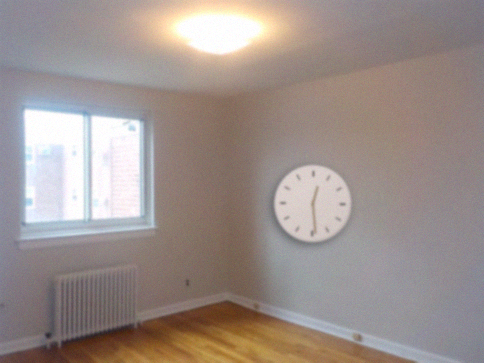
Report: 12:29
